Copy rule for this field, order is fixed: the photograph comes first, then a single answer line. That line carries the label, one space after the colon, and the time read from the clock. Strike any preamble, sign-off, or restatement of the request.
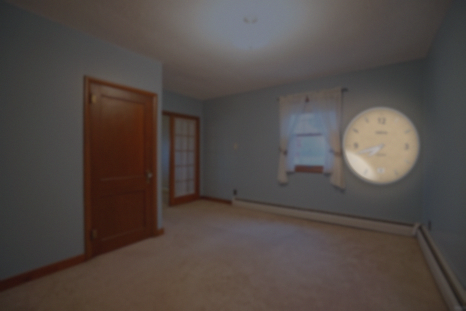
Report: 7:42
